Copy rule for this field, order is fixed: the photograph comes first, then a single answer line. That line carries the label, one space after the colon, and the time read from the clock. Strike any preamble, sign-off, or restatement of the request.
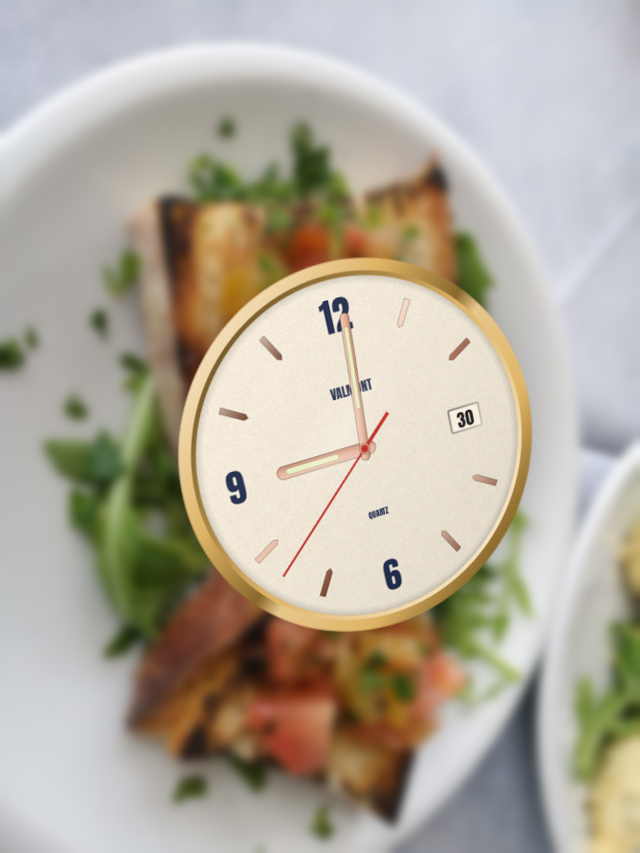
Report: 9:00:38
